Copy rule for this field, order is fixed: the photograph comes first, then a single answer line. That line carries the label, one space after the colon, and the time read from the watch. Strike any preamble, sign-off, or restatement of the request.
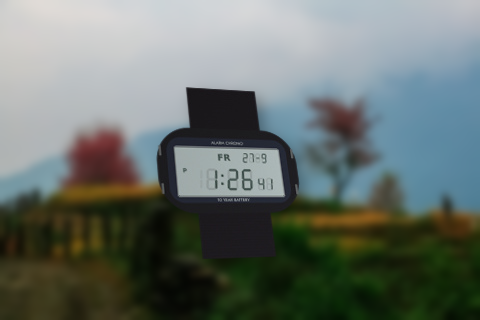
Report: 1:26:41
